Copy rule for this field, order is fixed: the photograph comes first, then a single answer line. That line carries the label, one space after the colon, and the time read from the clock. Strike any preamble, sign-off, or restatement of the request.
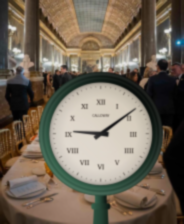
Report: 9:09
